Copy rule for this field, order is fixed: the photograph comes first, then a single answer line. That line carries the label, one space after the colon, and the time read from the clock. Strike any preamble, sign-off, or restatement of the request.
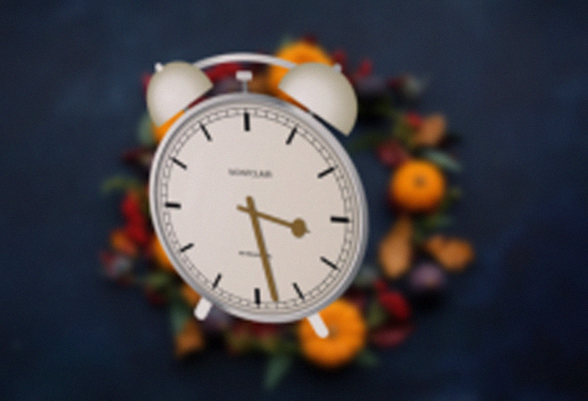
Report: 3:28
